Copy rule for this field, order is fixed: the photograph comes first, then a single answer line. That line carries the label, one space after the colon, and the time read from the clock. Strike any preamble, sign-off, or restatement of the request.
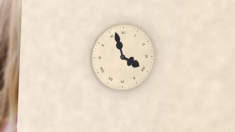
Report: 3:57
